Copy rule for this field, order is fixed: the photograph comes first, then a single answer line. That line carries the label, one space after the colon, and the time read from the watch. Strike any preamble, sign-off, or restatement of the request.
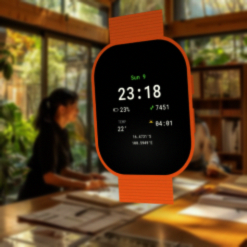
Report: 23:18
